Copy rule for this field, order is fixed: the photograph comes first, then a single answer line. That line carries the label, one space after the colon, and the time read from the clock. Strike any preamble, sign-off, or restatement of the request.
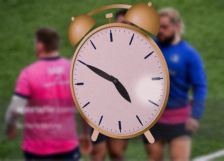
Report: 4:50
